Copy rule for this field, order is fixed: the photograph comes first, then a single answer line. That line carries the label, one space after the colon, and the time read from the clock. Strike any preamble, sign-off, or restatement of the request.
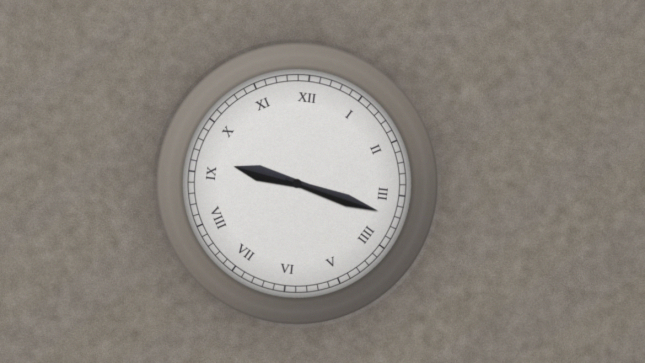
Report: 9:17
